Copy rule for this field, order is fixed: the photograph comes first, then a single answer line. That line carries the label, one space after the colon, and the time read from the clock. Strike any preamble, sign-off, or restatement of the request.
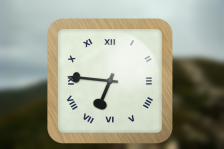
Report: 6:46
